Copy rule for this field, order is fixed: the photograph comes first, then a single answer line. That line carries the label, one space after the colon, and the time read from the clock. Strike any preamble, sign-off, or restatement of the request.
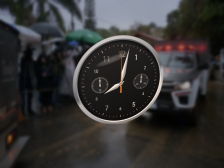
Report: 8:02
